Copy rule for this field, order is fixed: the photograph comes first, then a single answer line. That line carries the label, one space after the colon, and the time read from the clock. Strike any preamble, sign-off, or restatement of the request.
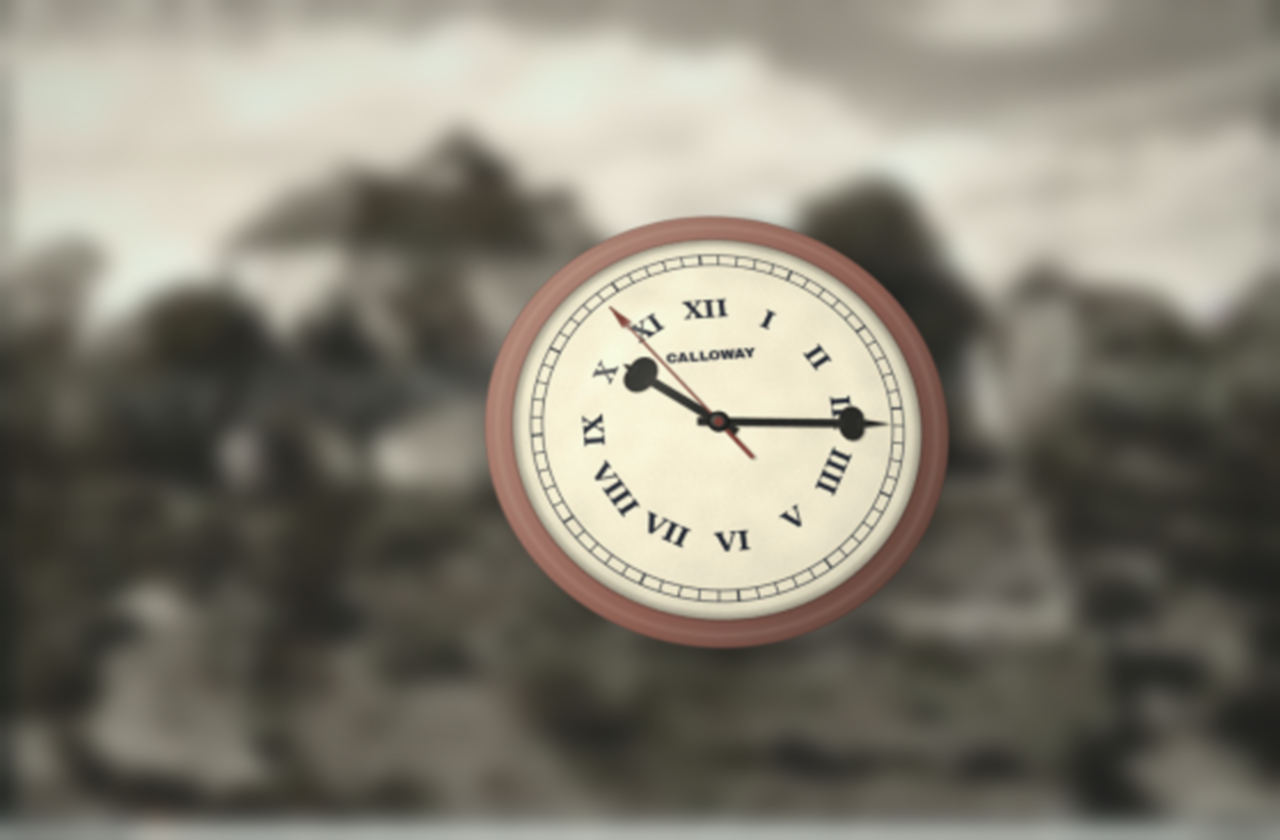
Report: 10:15:54
